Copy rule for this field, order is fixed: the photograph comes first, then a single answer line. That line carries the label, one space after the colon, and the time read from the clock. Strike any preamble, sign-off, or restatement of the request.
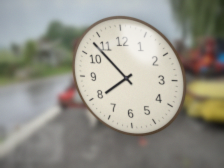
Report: 7:53
